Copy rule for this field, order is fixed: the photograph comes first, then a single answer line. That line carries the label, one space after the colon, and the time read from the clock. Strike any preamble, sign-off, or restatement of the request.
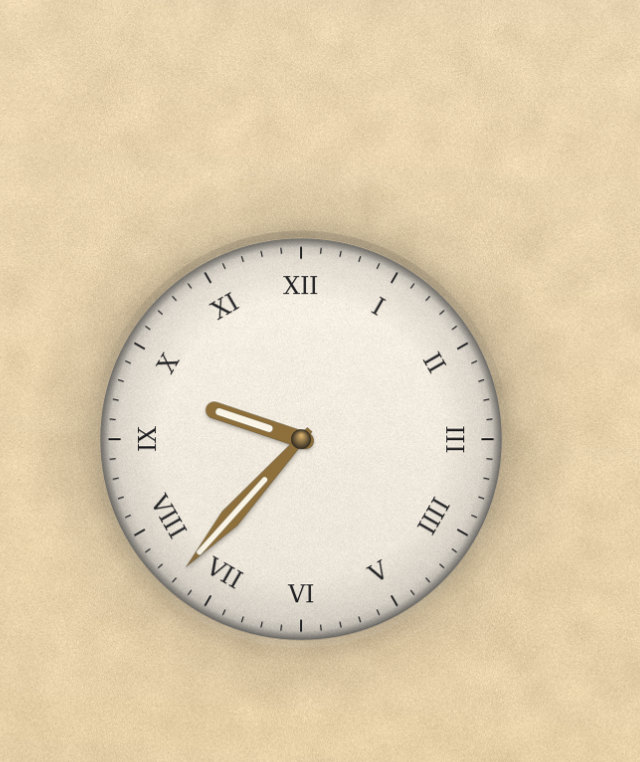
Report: 9:37
